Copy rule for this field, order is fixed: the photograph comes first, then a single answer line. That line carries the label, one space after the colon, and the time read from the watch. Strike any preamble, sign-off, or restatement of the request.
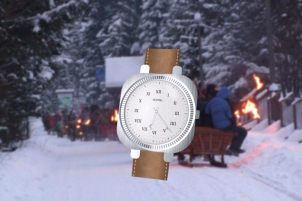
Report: 6:23
